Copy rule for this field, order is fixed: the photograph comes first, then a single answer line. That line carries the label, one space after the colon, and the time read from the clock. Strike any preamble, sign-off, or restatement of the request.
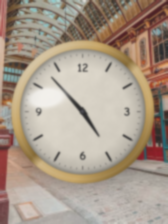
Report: 4:53
